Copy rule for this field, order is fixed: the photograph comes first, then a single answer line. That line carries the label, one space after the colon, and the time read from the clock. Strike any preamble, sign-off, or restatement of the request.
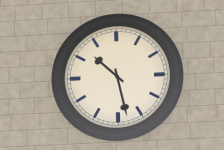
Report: 10:28
